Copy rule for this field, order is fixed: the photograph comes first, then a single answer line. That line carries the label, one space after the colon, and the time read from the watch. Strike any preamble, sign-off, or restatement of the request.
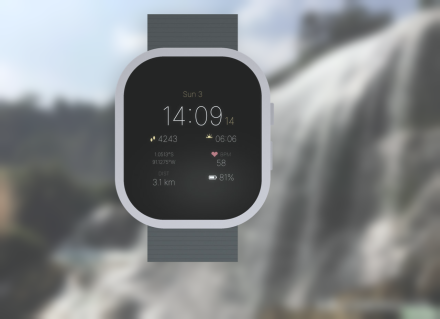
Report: 14:09:14
